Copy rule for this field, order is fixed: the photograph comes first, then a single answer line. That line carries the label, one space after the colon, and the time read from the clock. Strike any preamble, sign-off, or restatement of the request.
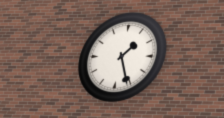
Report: 1:26
